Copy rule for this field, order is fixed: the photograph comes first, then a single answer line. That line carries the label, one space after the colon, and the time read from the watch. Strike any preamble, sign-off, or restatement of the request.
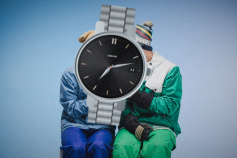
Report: 7:12
